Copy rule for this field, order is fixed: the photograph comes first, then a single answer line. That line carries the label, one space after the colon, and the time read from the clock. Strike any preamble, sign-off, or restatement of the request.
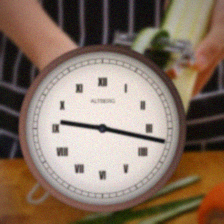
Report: 9:17
